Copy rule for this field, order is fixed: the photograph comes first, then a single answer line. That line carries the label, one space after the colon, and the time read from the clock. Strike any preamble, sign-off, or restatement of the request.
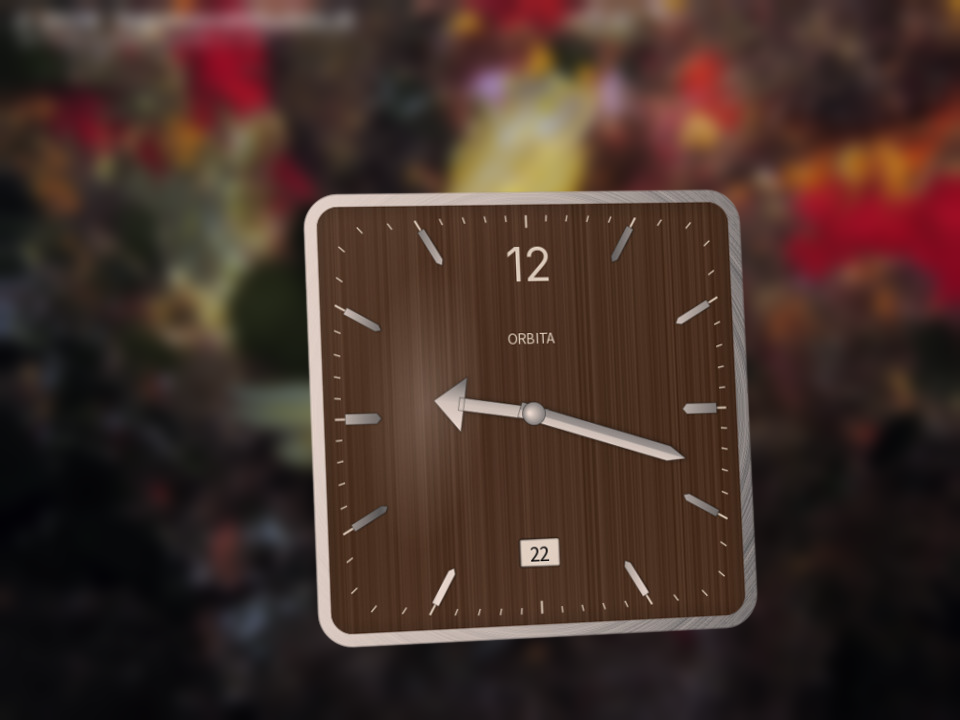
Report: 9:18
